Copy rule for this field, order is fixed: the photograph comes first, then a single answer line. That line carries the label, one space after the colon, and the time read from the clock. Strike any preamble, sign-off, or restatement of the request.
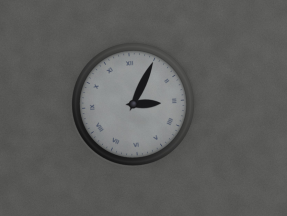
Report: 3:05
